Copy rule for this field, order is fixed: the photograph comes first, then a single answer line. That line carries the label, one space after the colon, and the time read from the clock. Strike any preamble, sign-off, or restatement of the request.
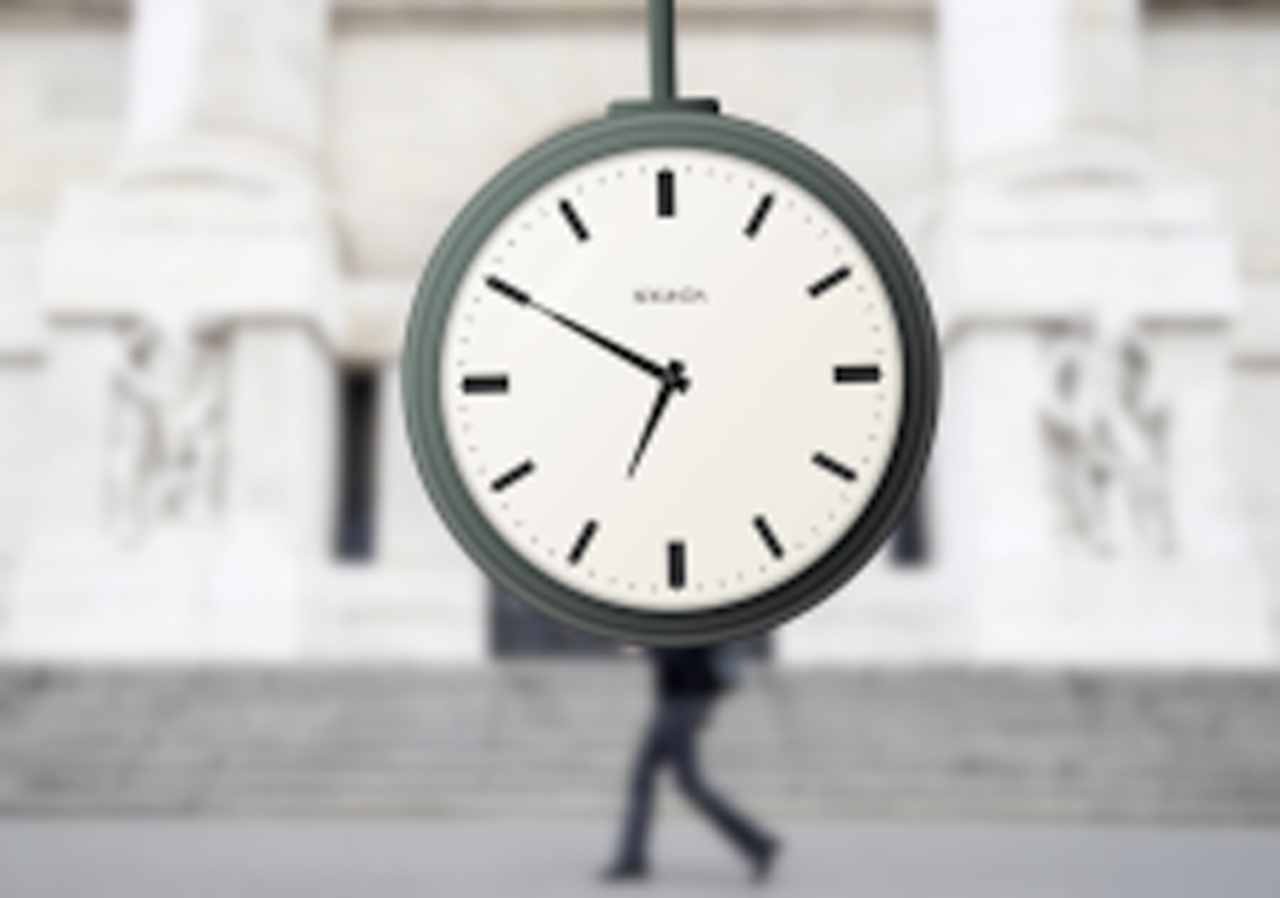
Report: 6:50
